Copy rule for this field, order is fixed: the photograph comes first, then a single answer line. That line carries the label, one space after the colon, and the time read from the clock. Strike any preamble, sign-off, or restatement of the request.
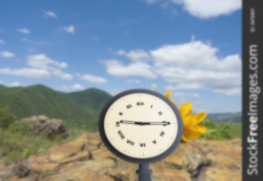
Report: 9:15
